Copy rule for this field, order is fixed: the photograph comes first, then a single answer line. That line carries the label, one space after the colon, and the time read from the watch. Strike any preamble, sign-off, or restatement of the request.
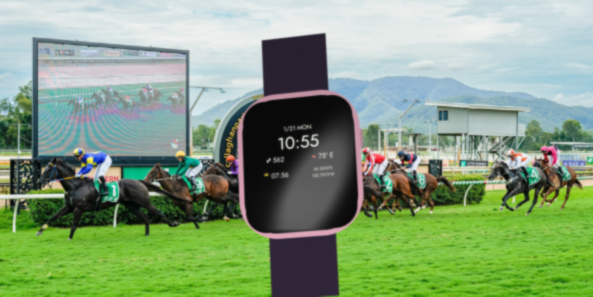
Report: 10:55
